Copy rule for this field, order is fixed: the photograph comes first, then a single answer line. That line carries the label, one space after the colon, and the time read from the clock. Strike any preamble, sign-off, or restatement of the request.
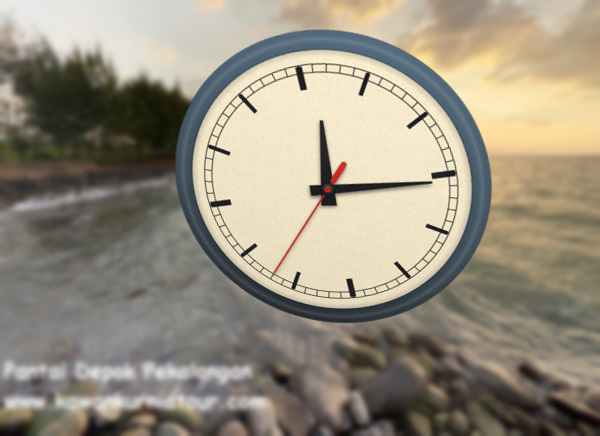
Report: 12:15:37
